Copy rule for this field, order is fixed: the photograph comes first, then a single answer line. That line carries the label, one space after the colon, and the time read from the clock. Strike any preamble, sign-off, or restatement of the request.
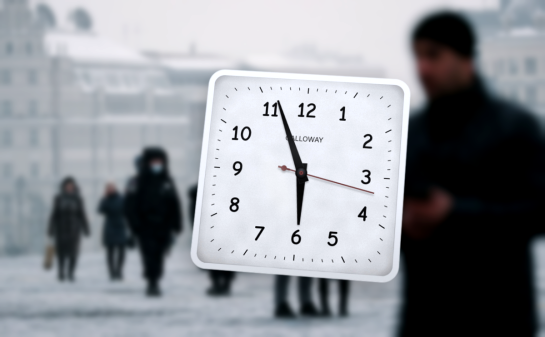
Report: 5:56:17
